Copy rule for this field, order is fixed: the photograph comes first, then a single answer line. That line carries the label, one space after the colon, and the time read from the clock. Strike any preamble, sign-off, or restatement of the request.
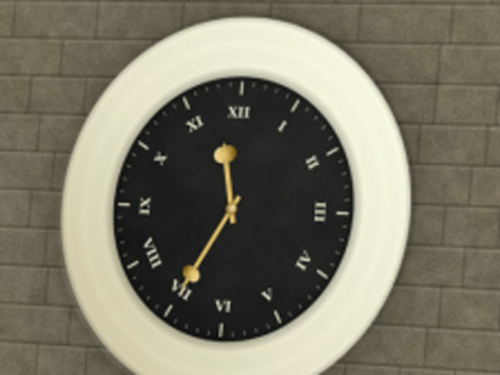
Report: 11:35
